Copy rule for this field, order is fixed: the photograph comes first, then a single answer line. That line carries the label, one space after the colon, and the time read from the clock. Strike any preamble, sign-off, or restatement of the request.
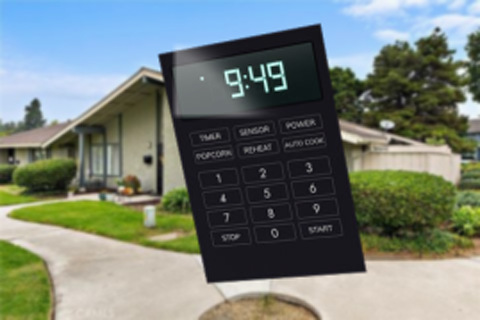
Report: 9:49
